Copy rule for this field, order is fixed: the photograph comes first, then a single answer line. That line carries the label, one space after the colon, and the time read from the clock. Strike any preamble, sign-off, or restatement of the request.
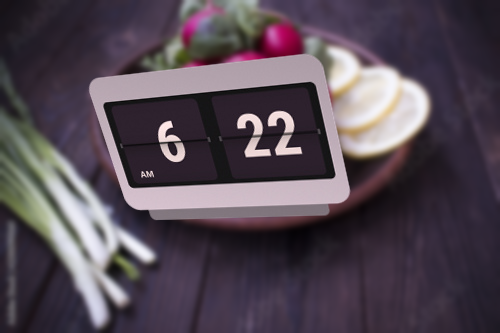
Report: 6:22
